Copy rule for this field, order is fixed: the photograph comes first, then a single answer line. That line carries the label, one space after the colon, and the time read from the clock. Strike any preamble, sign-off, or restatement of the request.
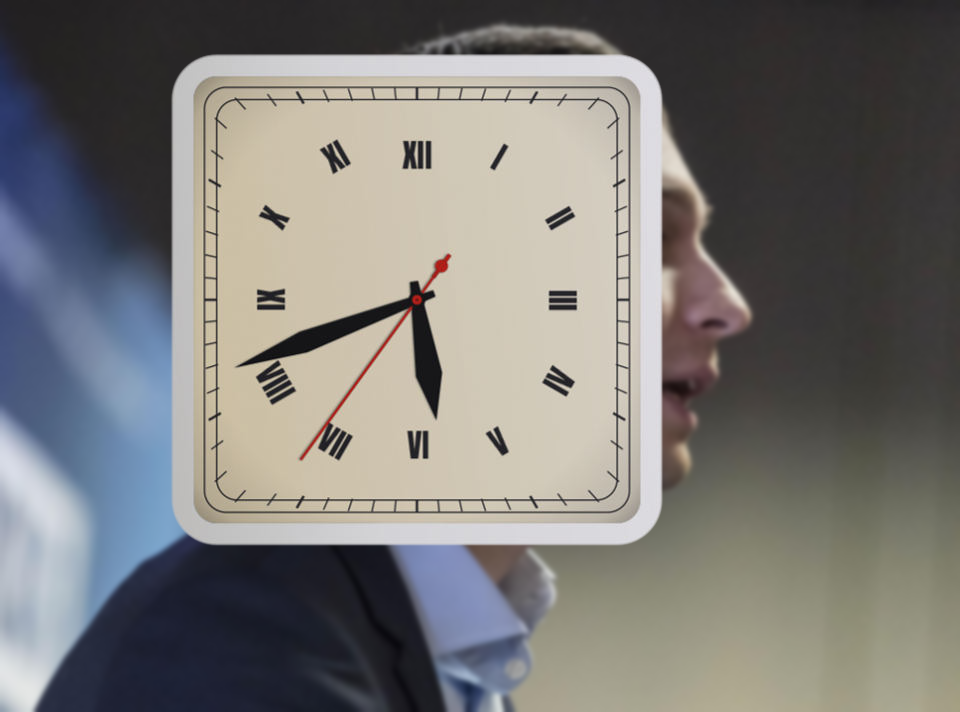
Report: 5:41:36
